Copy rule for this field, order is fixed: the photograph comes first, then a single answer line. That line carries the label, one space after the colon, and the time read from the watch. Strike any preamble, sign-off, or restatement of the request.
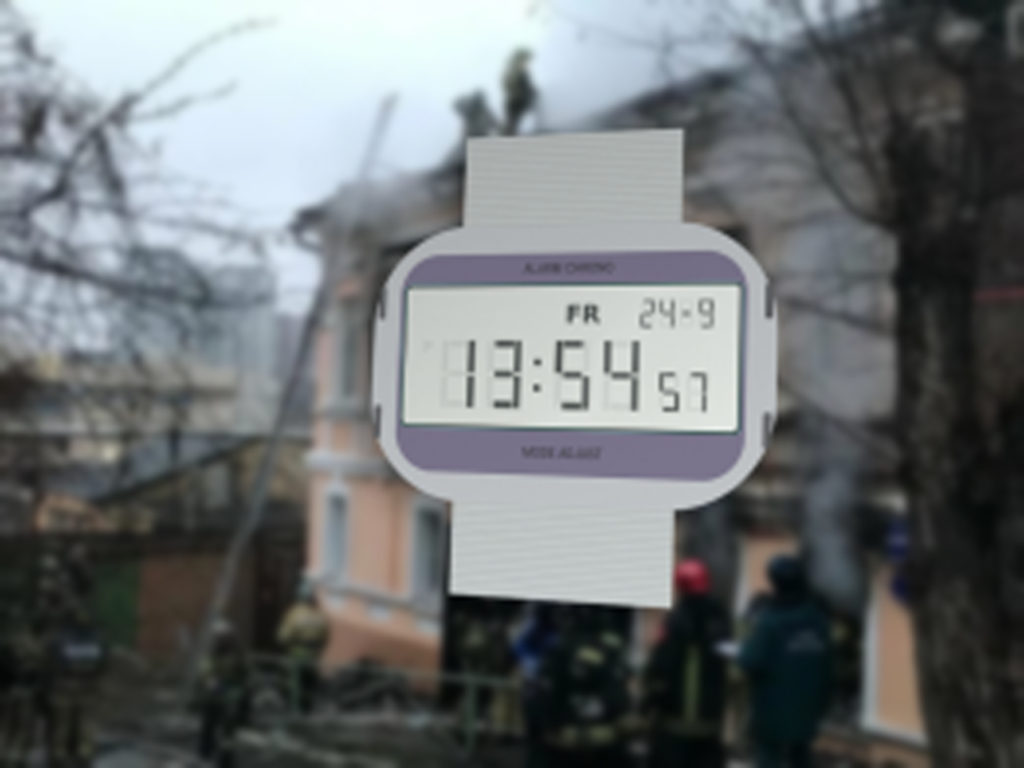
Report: 13:54:57
